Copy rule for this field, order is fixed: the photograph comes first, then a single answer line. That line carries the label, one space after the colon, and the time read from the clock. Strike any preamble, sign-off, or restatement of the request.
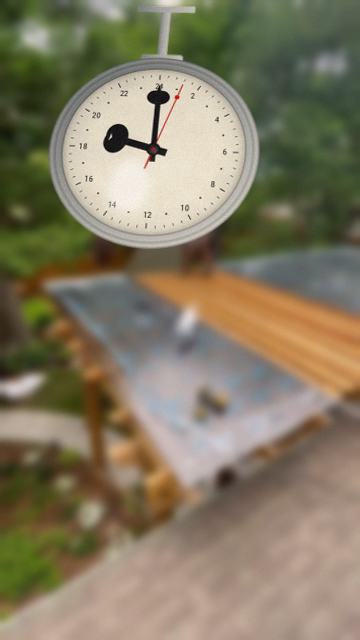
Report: 19:00:03
